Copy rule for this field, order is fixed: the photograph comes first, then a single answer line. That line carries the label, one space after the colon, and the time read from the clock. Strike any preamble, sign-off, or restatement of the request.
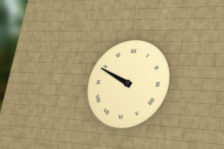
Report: 9:49
